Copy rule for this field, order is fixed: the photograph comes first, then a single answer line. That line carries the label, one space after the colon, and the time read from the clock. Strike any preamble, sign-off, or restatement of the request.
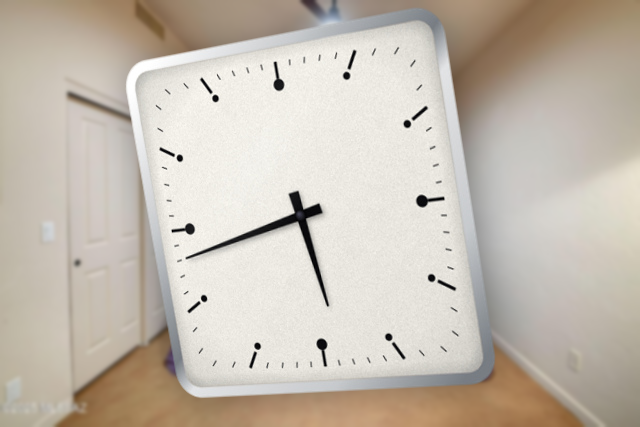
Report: 5:43
